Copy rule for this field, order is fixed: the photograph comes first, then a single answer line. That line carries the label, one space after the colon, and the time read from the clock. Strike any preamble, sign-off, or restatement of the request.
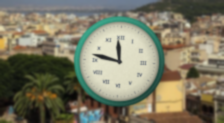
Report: 11:47
